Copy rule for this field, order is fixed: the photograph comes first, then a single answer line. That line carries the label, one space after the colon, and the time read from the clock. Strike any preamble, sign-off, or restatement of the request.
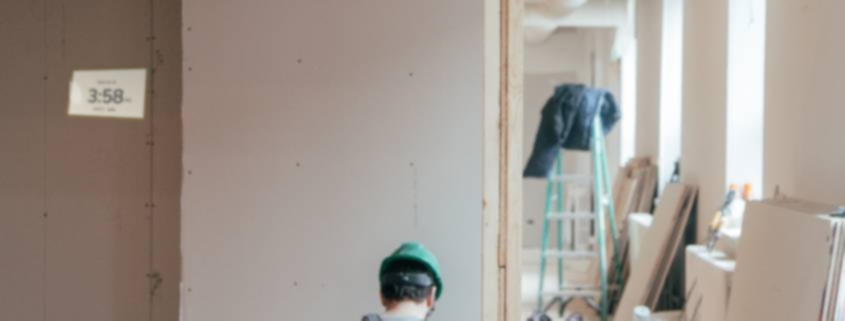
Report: 3:58
